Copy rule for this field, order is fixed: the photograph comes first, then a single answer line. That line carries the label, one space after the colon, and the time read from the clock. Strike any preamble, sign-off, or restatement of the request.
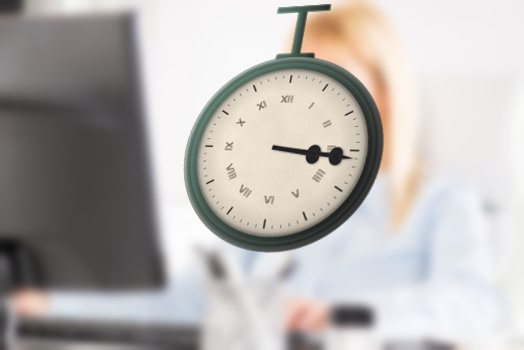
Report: 3:16
